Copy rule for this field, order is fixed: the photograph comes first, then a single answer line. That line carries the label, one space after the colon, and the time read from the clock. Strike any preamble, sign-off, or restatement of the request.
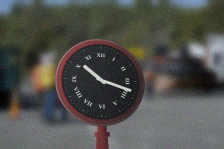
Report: 10:18
